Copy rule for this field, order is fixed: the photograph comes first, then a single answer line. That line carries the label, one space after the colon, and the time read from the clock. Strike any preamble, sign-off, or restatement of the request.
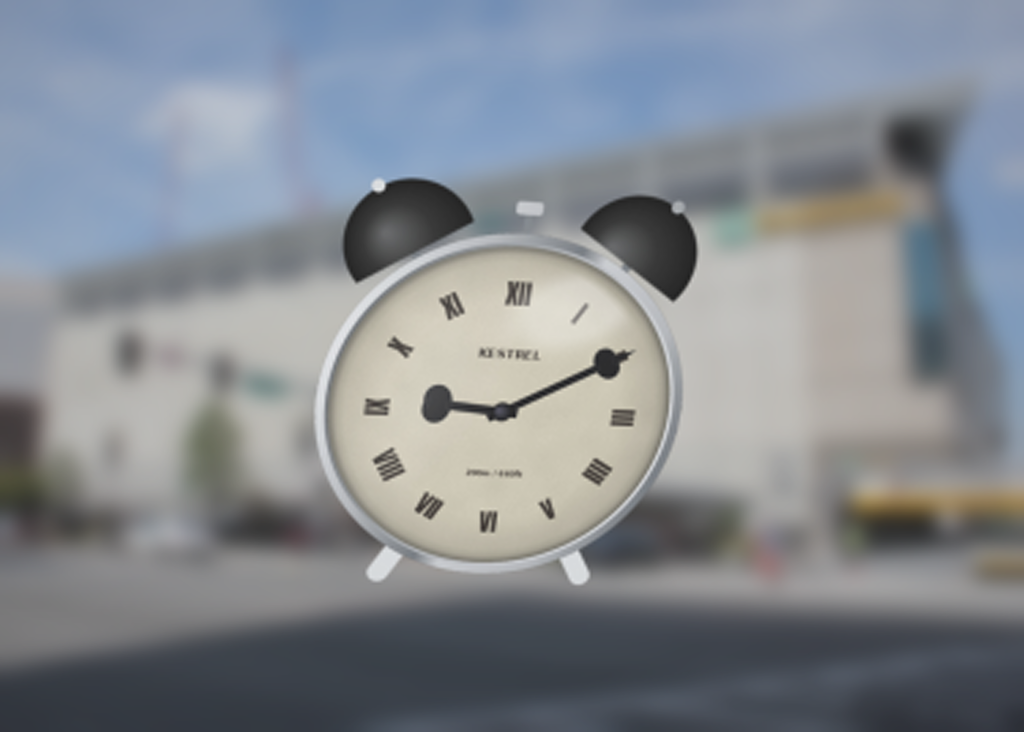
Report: 9:10
